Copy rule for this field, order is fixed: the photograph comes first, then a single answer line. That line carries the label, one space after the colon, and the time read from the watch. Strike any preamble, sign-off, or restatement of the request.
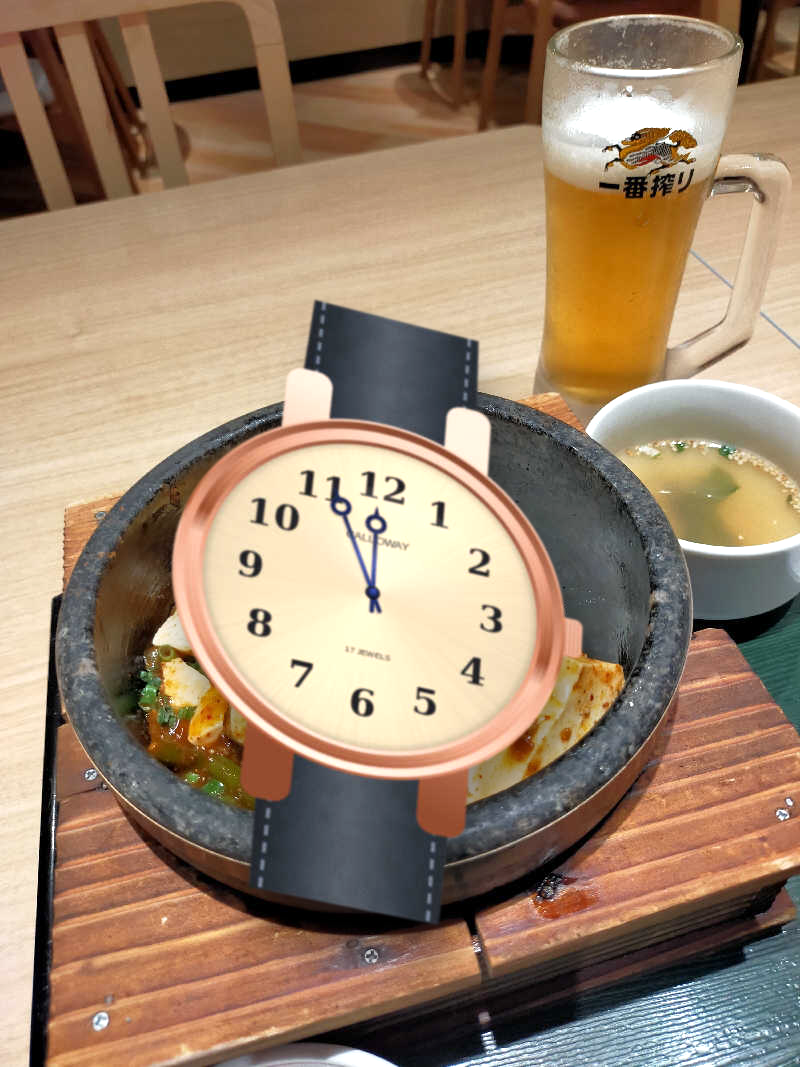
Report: 11:56
